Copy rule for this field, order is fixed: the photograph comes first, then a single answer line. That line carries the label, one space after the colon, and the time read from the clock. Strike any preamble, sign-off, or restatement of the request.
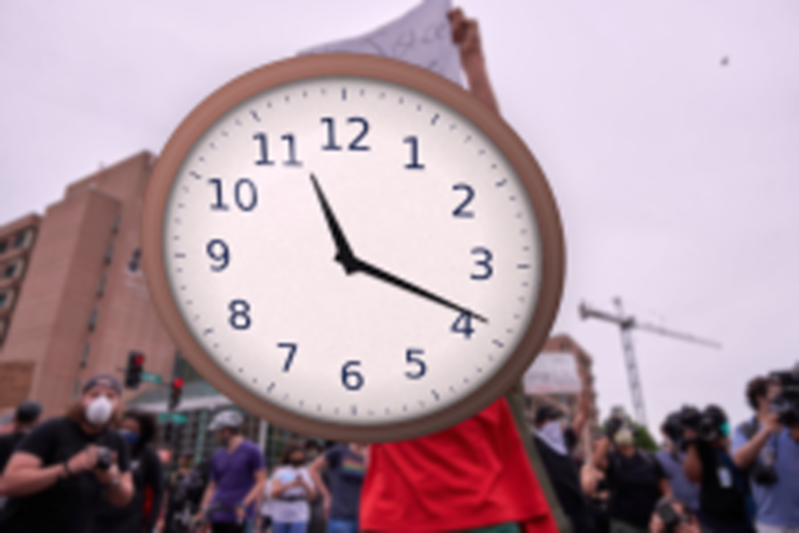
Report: 11:19
